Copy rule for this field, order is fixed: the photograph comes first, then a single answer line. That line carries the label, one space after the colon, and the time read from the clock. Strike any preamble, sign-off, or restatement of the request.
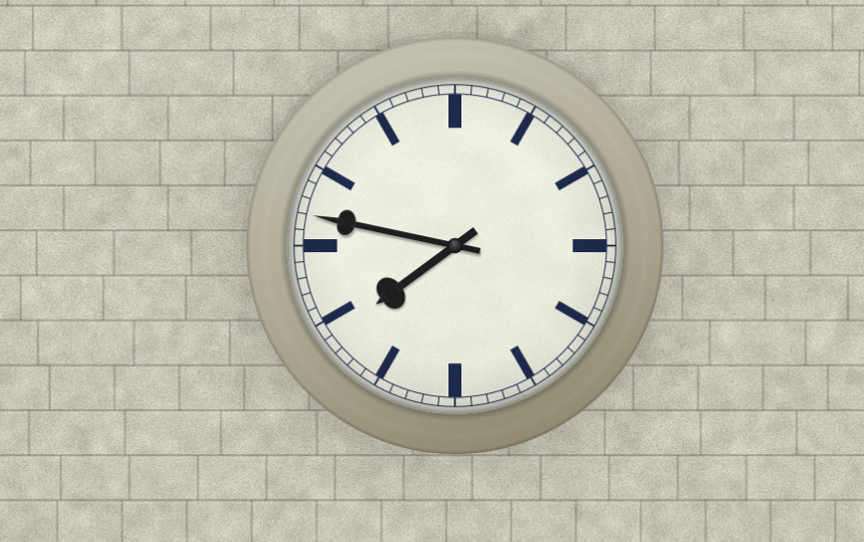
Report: 7:47
